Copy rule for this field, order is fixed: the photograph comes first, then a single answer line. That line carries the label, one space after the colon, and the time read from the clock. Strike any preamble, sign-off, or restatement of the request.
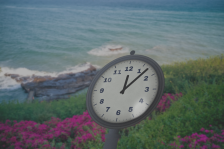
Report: 12:07
